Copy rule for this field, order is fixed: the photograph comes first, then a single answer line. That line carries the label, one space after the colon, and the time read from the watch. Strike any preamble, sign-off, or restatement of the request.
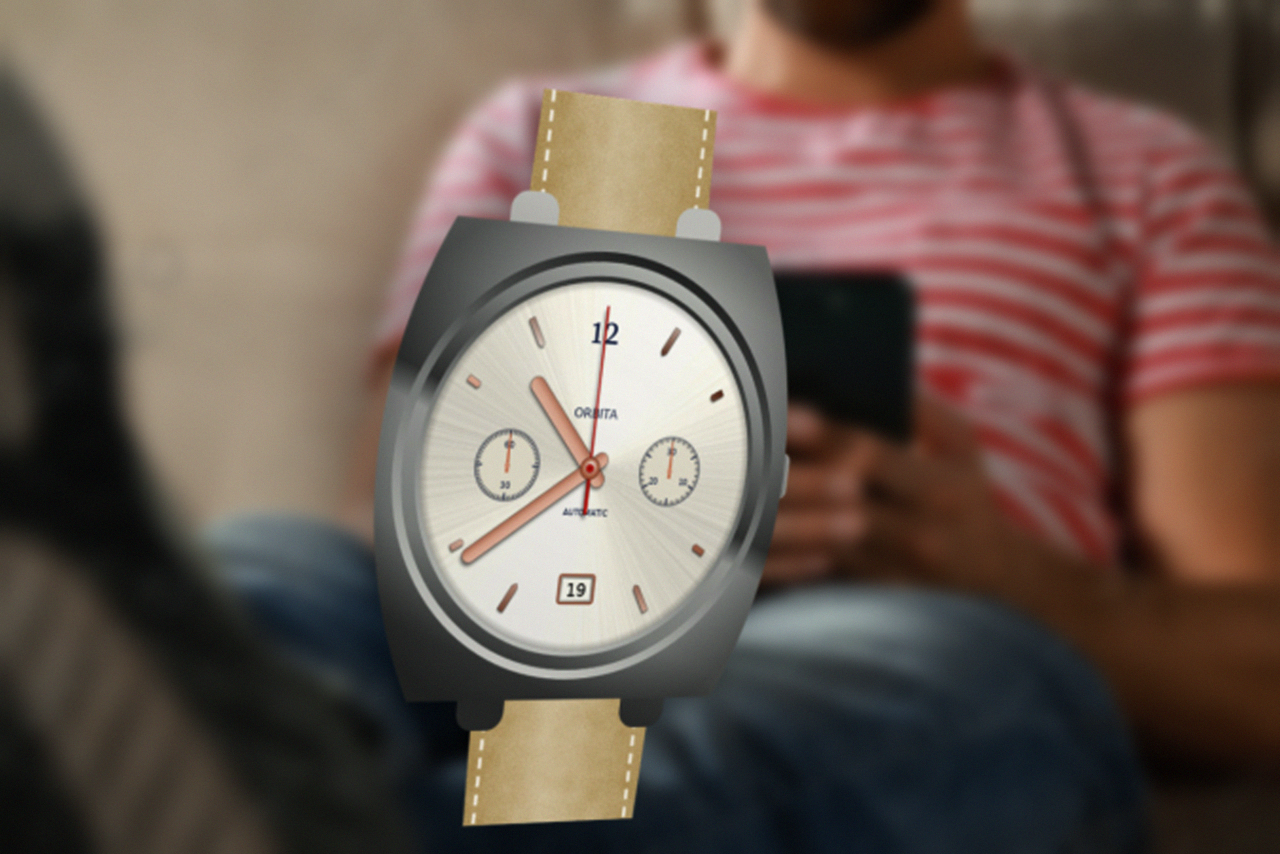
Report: 10:39
